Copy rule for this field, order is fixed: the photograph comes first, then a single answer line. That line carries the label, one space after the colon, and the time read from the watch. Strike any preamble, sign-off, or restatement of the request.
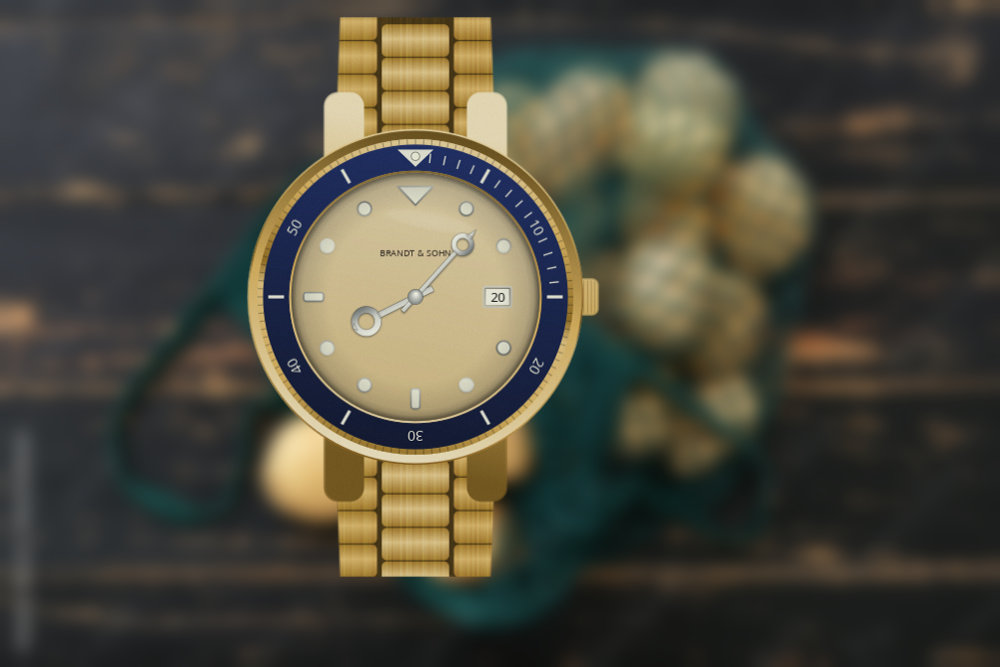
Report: 8:07
